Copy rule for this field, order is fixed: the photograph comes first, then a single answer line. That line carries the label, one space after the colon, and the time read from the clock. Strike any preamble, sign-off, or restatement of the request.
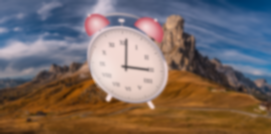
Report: 3:01
